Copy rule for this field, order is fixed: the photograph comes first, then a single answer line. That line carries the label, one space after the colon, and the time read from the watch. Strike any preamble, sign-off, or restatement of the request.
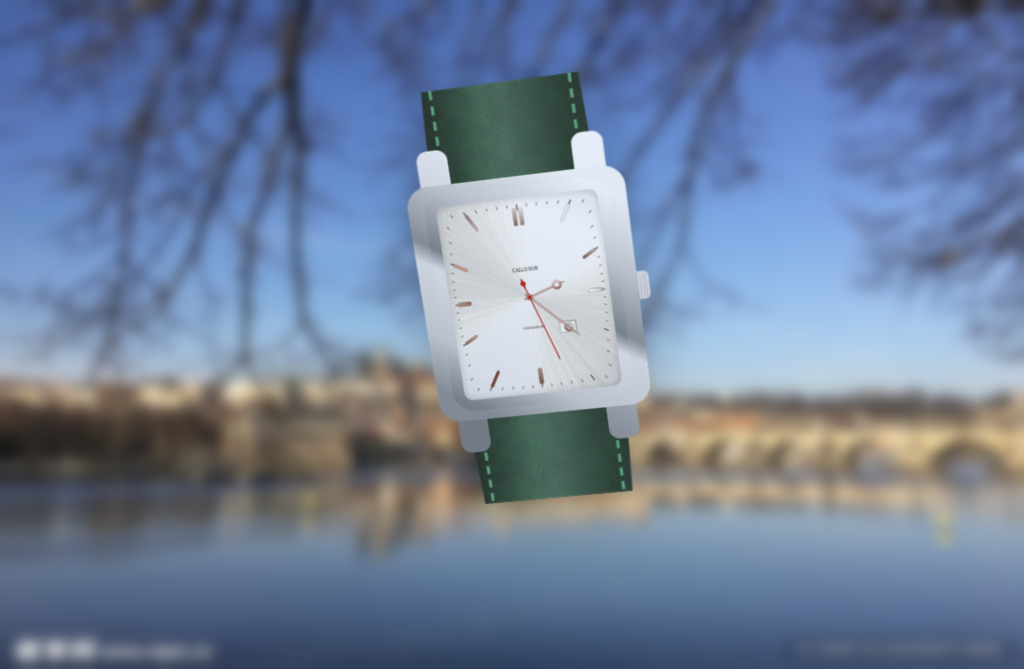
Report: 2:22:27
